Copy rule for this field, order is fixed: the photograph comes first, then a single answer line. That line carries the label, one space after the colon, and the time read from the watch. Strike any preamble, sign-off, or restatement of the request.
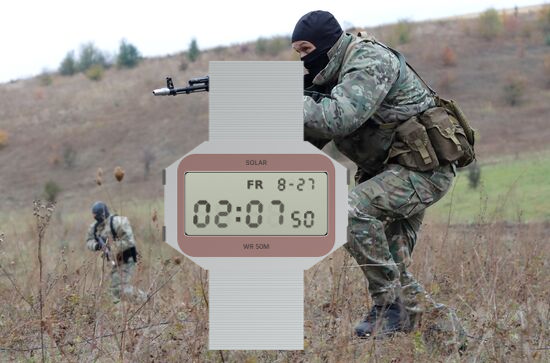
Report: 2:07:50
